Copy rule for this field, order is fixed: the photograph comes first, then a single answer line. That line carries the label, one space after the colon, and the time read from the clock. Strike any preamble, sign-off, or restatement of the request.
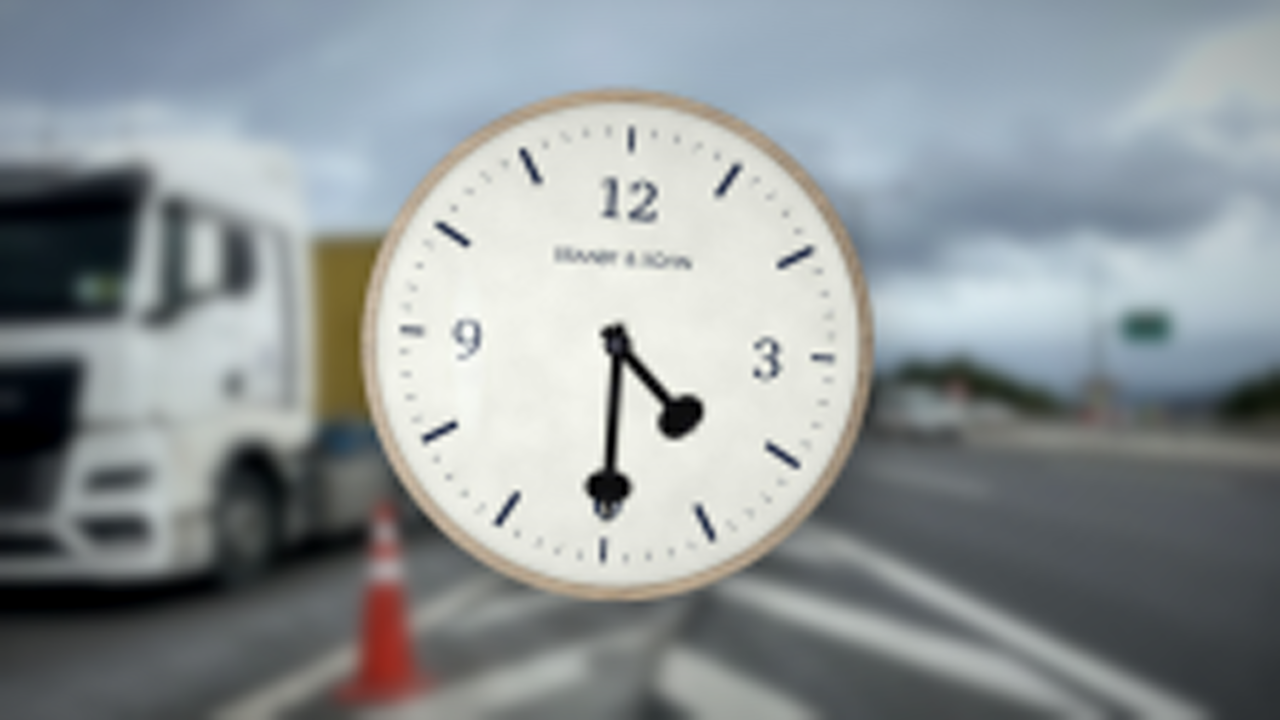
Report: 4:30
